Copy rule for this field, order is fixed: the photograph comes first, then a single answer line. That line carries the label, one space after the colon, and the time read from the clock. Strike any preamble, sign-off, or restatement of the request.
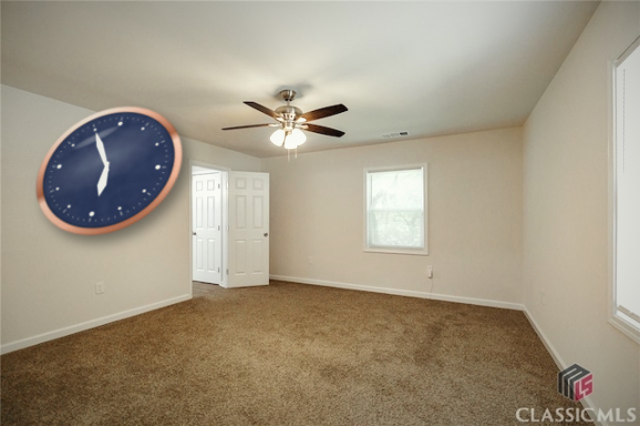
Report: 5:55
